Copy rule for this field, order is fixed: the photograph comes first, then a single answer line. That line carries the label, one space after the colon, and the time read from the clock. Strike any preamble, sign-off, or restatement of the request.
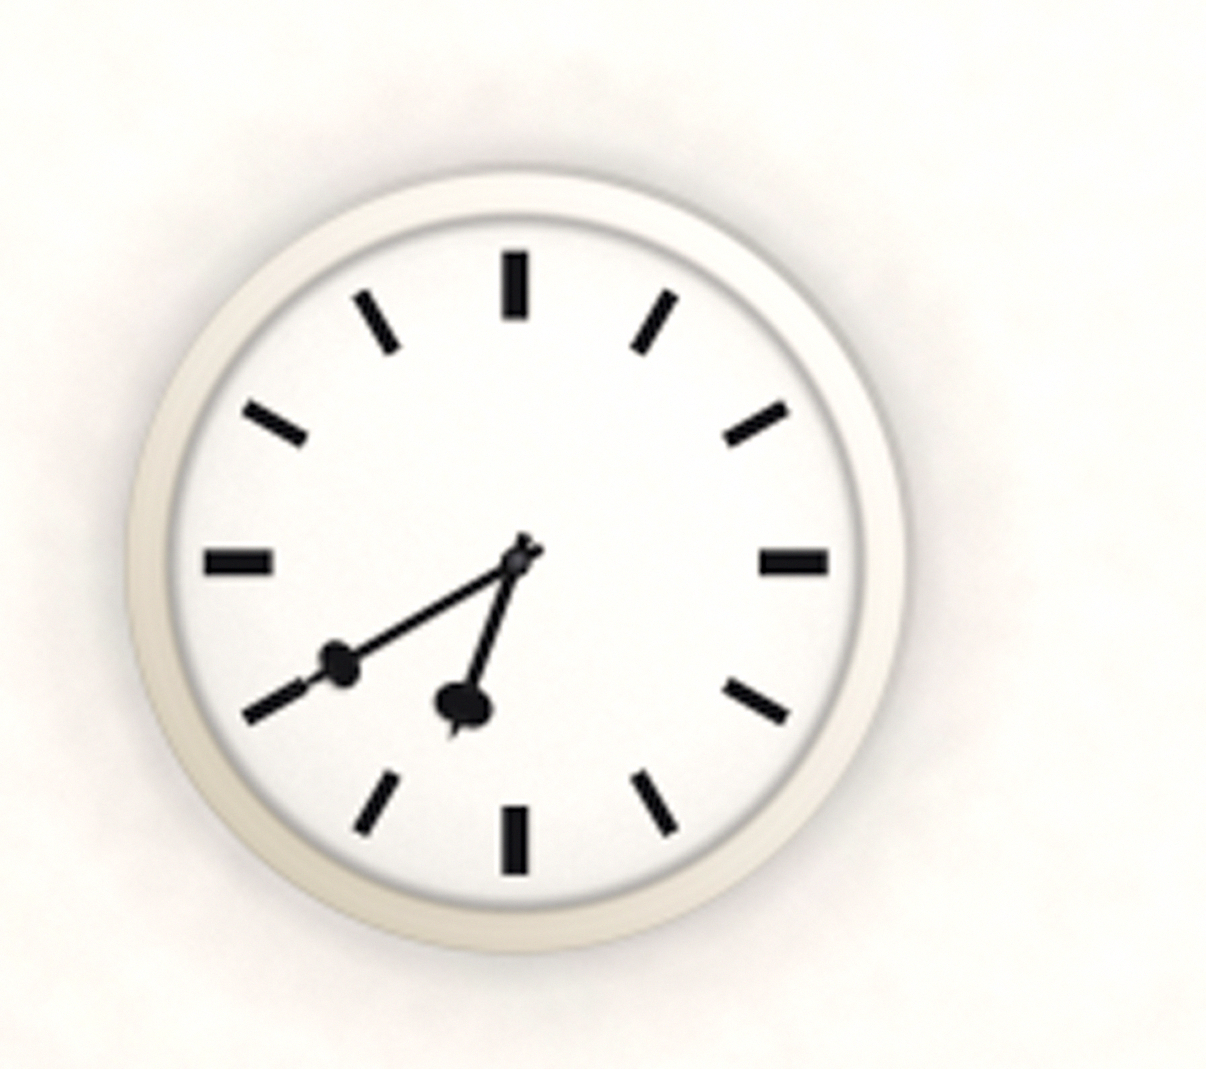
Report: 6:40
